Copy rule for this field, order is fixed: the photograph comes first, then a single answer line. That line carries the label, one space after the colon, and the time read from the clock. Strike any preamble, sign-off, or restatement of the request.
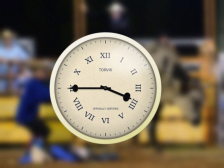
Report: 3:45
